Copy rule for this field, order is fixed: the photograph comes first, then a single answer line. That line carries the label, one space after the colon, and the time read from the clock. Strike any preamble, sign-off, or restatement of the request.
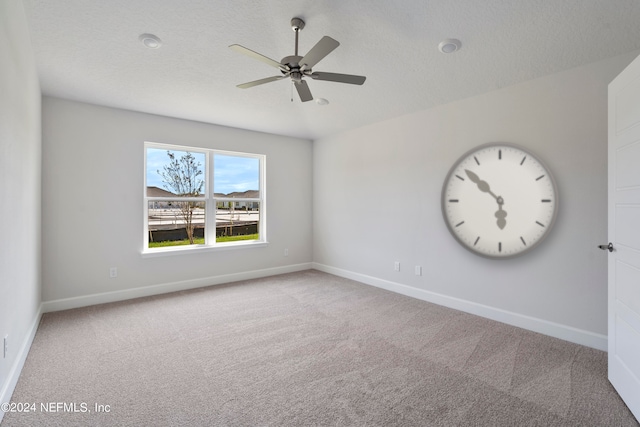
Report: 5:52
